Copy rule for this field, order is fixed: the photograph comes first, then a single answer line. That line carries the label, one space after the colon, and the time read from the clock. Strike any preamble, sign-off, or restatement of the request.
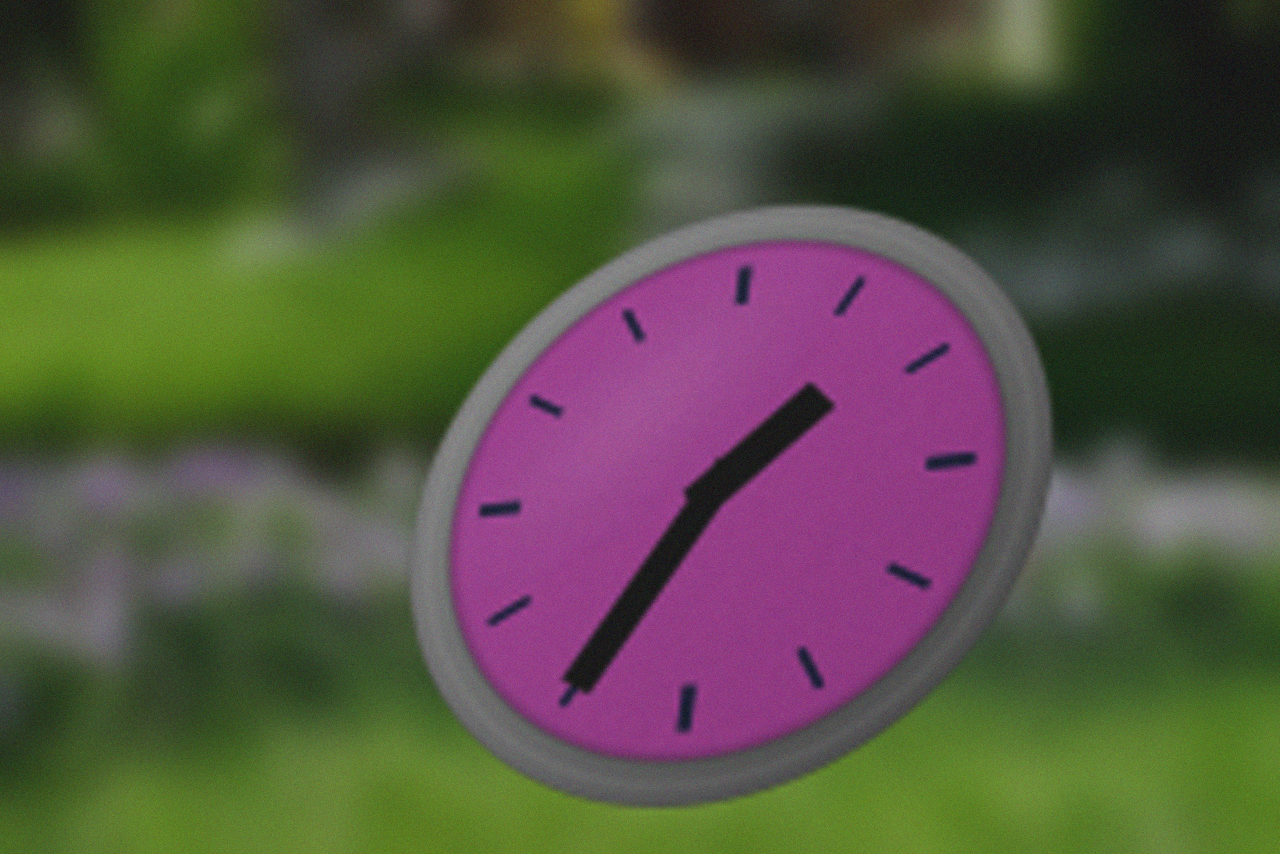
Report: 1:35
